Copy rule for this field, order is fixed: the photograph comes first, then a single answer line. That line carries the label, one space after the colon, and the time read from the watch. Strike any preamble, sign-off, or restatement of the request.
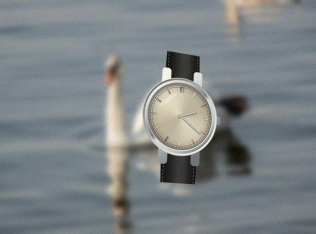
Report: 2:21
